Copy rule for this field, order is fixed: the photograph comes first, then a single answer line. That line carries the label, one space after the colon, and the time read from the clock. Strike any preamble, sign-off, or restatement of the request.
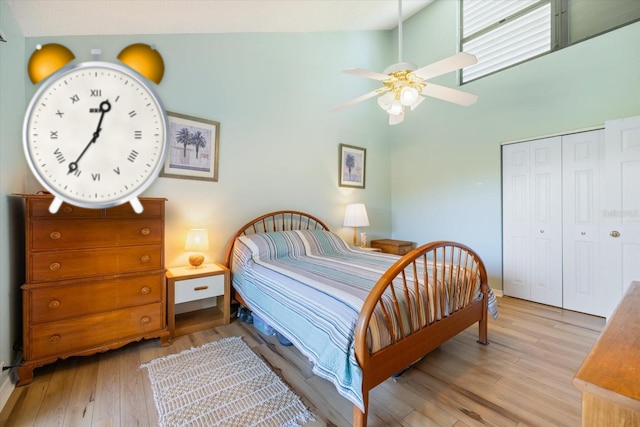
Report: 12:36
